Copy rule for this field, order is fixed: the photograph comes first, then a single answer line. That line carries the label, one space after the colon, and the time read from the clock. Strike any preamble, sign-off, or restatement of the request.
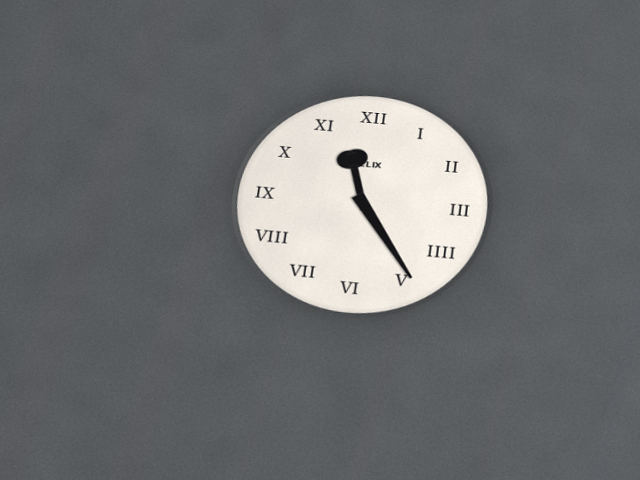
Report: 11:24
